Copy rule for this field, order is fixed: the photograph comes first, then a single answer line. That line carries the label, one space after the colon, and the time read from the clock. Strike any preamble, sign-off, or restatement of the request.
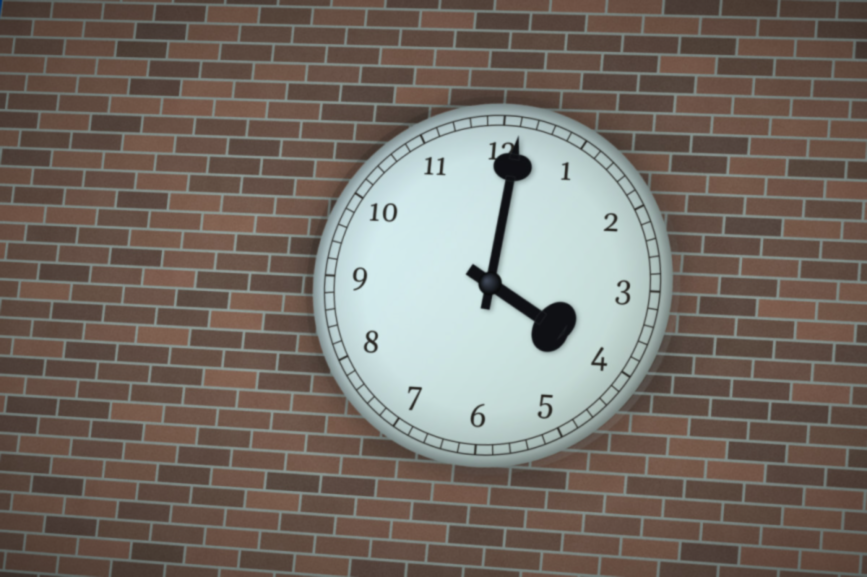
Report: 4:01
